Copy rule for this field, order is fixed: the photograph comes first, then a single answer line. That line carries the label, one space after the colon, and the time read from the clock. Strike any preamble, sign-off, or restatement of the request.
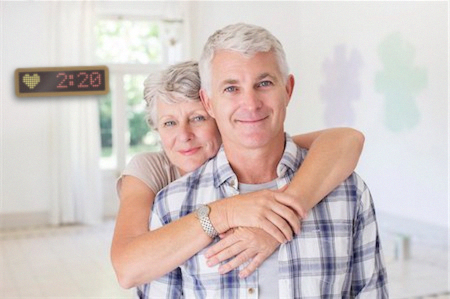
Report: 2:20
